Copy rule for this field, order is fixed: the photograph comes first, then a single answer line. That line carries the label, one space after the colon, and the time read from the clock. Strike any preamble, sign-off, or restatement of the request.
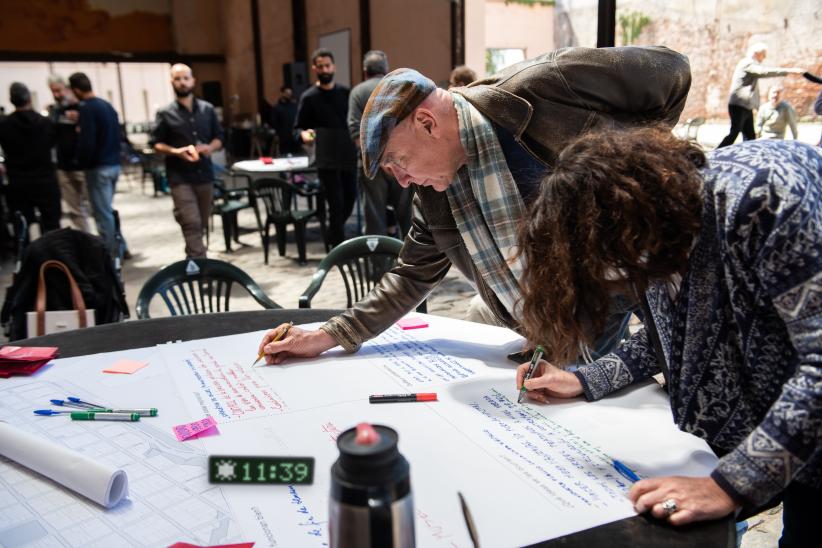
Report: 11:39
